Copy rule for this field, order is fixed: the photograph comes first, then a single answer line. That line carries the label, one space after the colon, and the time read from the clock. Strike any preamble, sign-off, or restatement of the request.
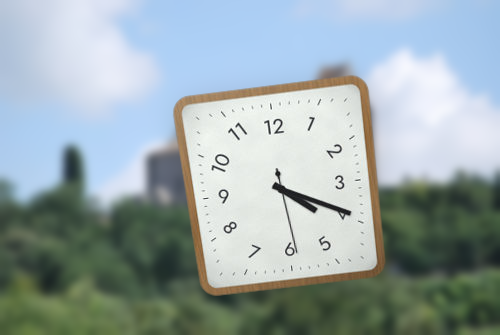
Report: 4:19:29
